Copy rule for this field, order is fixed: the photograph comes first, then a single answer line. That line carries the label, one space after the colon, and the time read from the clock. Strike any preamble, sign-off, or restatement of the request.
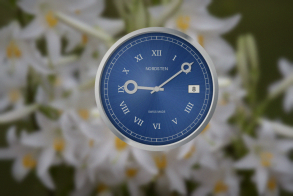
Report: 9:09
